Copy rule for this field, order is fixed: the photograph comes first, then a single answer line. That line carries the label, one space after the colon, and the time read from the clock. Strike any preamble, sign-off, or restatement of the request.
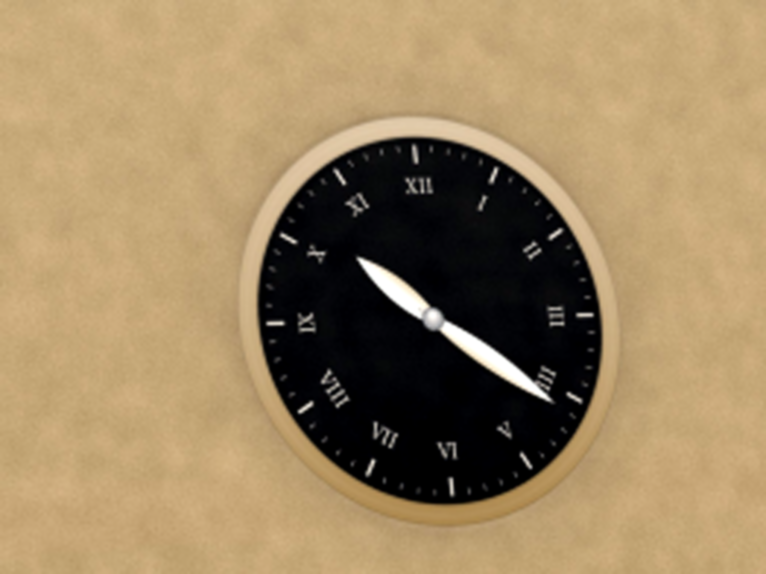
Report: 10:21
